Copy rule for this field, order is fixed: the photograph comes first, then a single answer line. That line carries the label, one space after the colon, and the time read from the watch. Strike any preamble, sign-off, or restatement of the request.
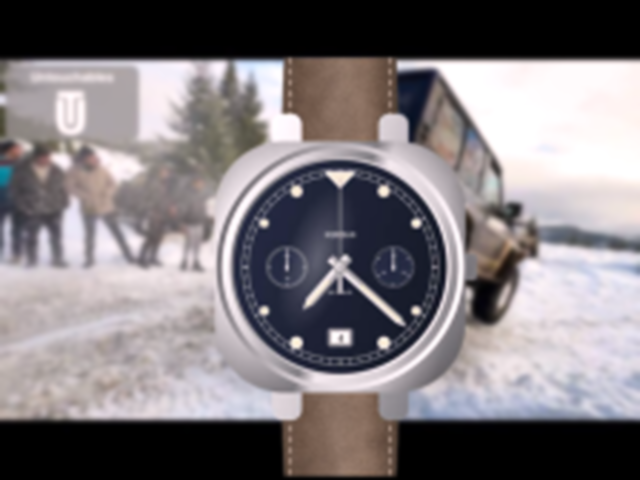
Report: 7:22
